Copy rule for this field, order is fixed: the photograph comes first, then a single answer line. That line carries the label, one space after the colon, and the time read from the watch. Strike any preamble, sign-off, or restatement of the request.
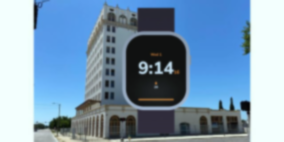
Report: 9:14
